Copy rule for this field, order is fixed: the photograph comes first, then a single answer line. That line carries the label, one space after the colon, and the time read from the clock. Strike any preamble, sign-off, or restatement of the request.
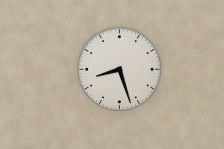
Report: 8:27
